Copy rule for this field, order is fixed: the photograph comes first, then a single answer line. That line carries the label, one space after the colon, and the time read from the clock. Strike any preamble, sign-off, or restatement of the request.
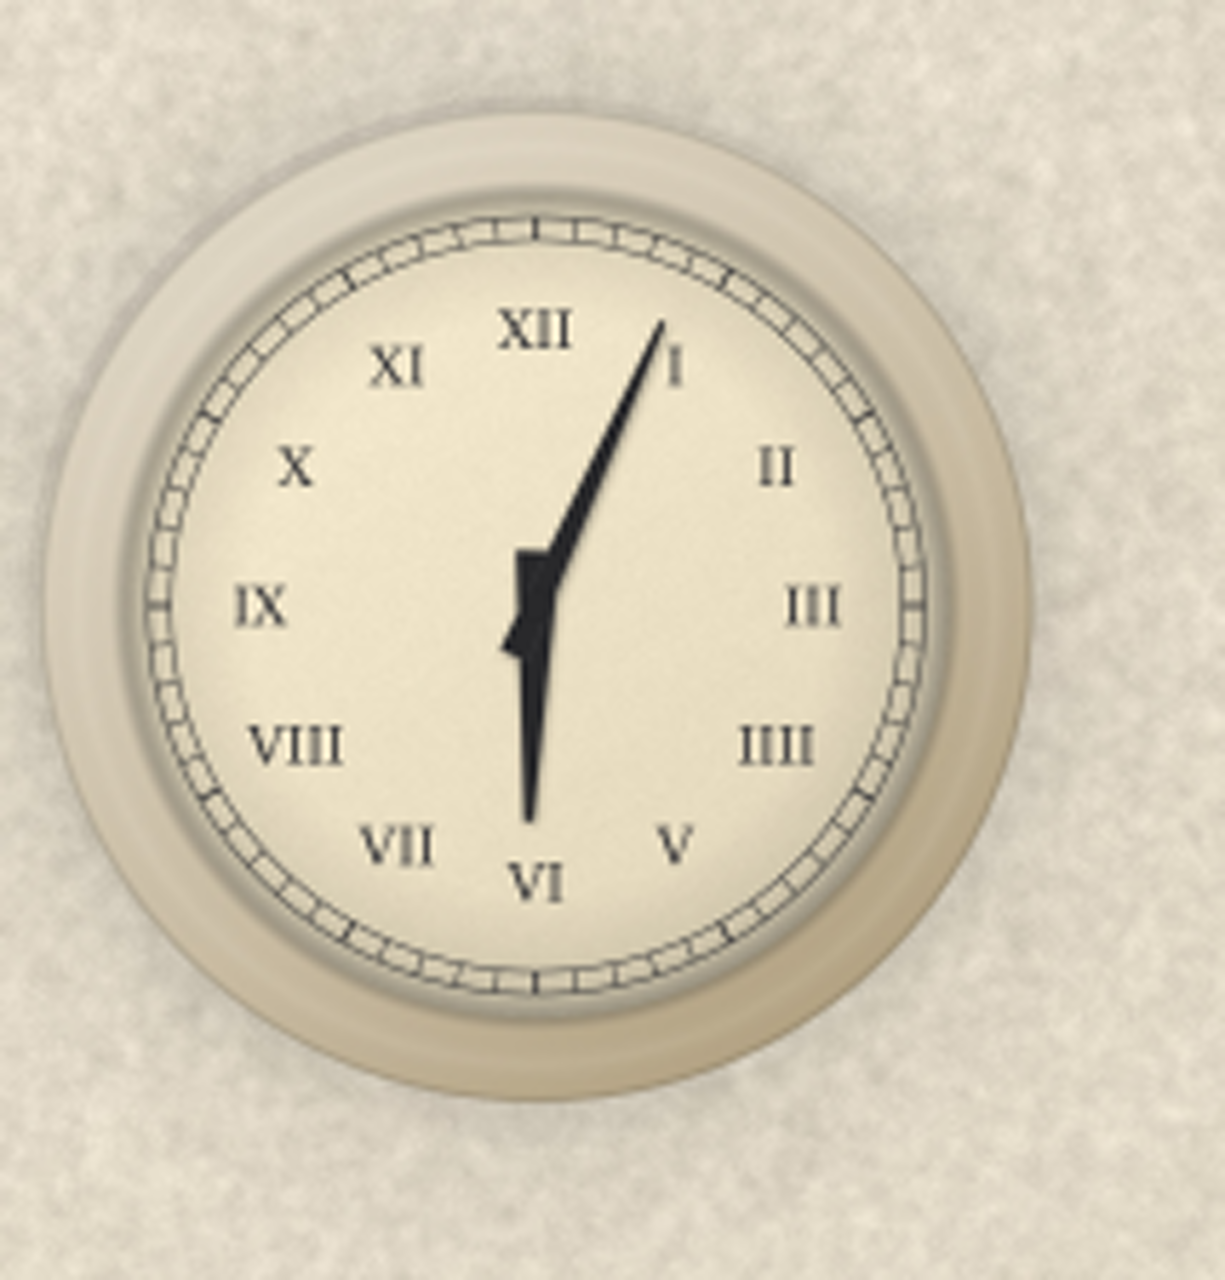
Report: 6:04
